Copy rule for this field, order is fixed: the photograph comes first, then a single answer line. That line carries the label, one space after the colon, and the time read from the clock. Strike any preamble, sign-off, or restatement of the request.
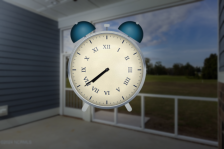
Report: 7:39
